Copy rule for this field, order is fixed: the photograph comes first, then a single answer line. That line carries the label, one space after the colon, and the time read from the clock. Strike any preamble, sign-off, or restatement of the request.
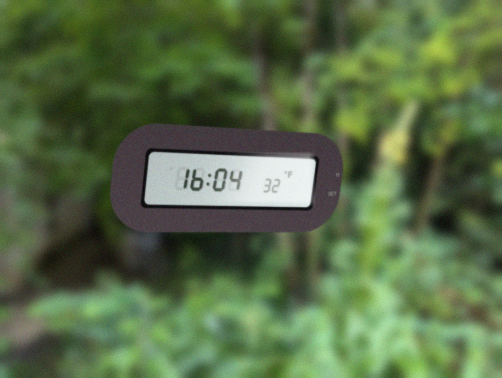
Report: 16:04
